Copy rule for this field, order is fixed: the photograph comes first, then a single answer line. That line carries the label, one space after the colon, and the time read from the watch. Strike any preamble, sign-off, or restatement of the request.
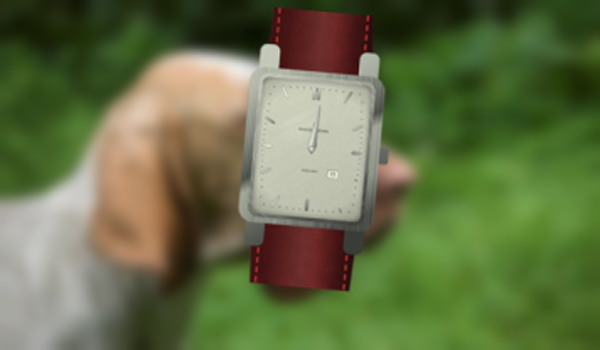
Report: 12:01
